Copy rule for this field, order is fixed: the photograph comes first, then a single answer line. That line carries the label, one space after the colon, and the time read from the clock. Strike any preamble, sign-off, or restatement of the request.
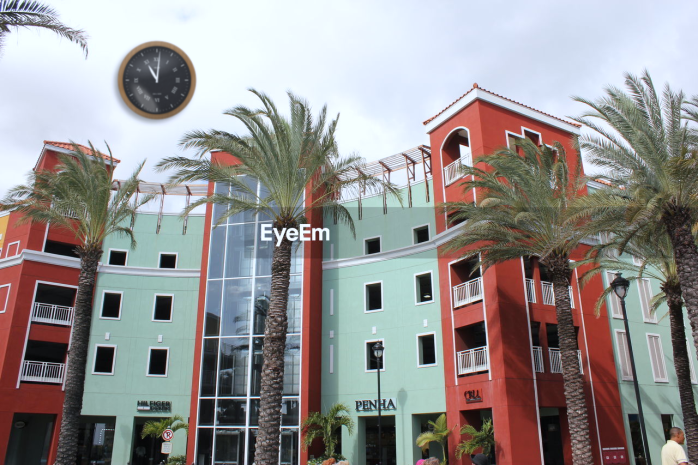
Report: 11:01
